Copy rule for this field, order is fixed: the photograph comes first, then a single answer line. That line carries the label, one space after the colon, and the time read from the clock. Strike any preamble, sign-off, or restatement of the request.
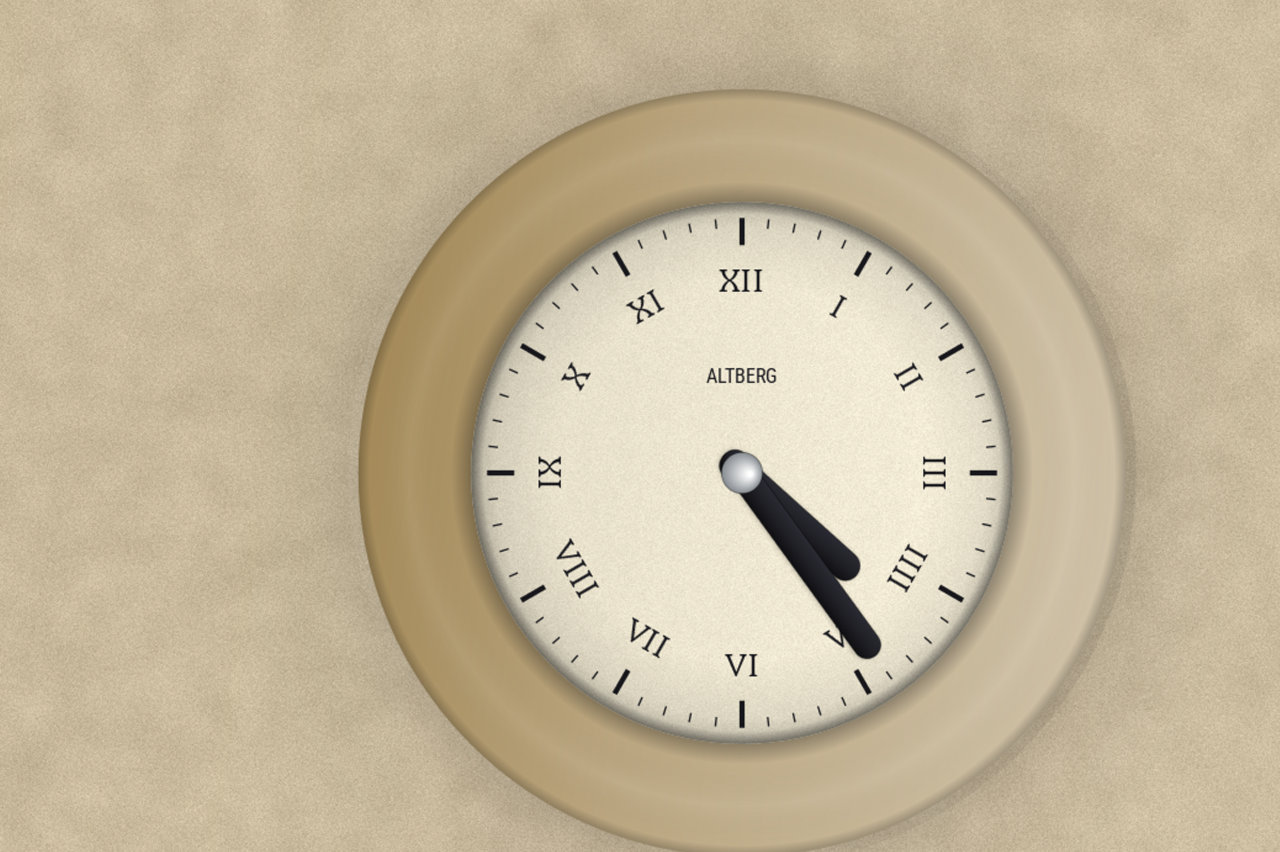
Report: 4:24
